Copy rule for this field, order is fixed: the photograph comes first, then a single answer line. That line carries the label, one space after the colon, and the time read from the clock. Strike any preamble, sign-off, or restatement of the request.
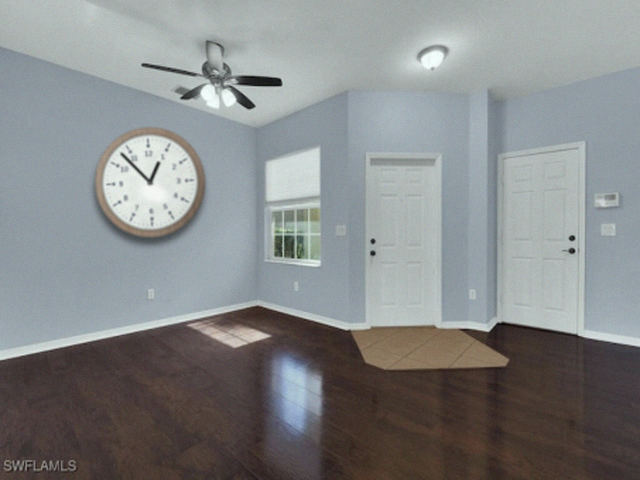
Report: 12:53
